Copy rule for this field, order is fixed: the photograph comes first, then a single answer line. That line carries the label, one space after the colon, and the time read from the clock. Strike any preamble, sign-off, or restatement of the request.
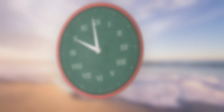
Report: 9:59
